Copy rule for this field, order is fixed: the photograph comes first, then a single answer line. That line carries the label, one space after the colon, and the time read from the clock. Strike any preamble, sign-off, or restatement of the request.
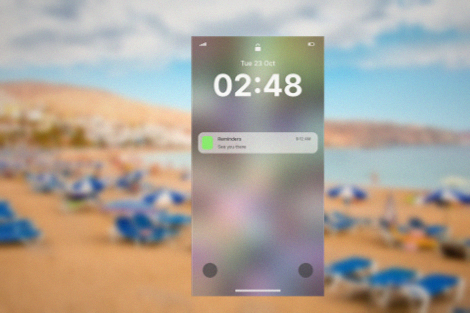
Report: 2:48
